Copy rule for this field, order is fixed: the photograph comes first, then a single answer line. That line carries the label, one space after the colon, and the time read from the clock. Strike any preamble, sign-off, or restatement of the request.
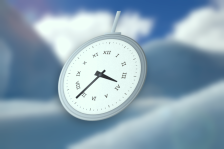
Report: 3:36
